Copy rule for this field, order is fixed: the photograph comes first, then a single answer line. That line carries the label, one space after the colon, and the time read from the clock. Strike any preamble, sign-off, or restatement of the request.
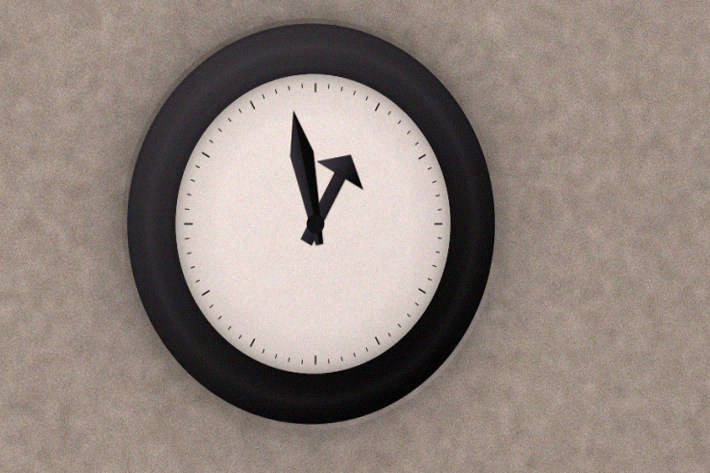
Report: 12:58
